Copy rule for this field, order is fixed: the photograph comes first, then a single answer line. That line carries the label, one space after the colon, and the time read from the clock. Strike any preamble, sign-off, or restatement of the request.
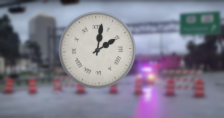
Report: 2:02
